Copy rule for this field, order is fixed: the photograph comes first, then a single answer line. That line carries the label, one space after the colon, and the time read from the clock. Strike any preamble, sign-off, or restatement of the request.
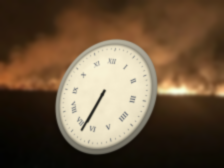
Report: 6:33
